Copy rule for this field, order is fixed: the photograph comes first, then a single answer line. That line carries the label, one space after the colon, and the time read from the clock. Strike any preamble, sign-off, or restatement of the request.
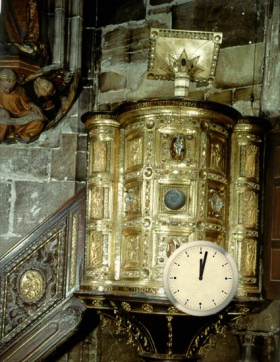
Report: 12:02
